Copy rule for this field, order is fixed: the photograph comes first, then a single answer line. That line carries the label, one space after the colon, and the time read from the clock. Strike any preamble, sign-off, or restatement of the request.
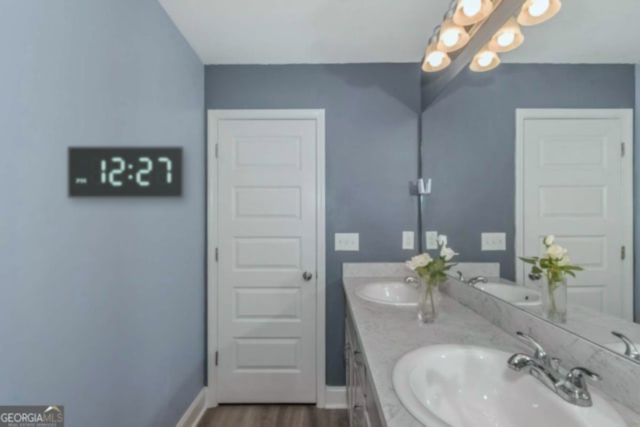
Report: 12:27
